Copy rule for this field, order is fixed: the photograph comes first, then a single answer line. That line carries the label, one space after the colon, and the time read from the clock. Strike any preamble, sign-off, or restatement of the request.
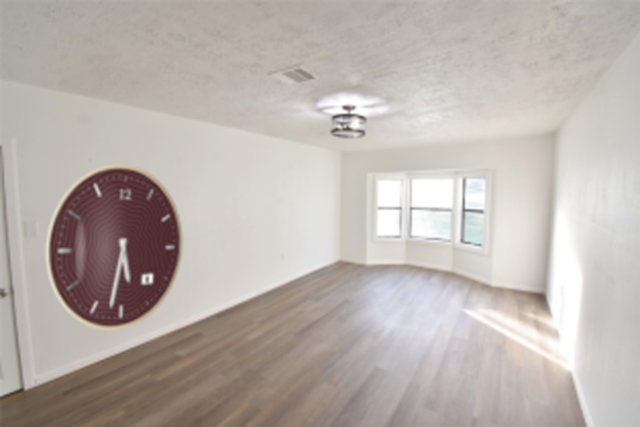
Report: 5:32
